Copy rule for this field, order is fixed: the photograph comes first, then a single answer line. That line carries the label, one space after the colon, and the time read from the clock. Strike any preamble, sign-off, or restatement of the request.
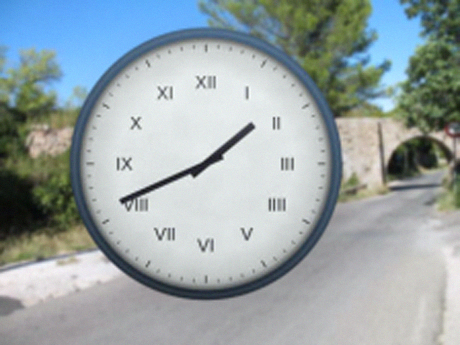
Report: 1:41
